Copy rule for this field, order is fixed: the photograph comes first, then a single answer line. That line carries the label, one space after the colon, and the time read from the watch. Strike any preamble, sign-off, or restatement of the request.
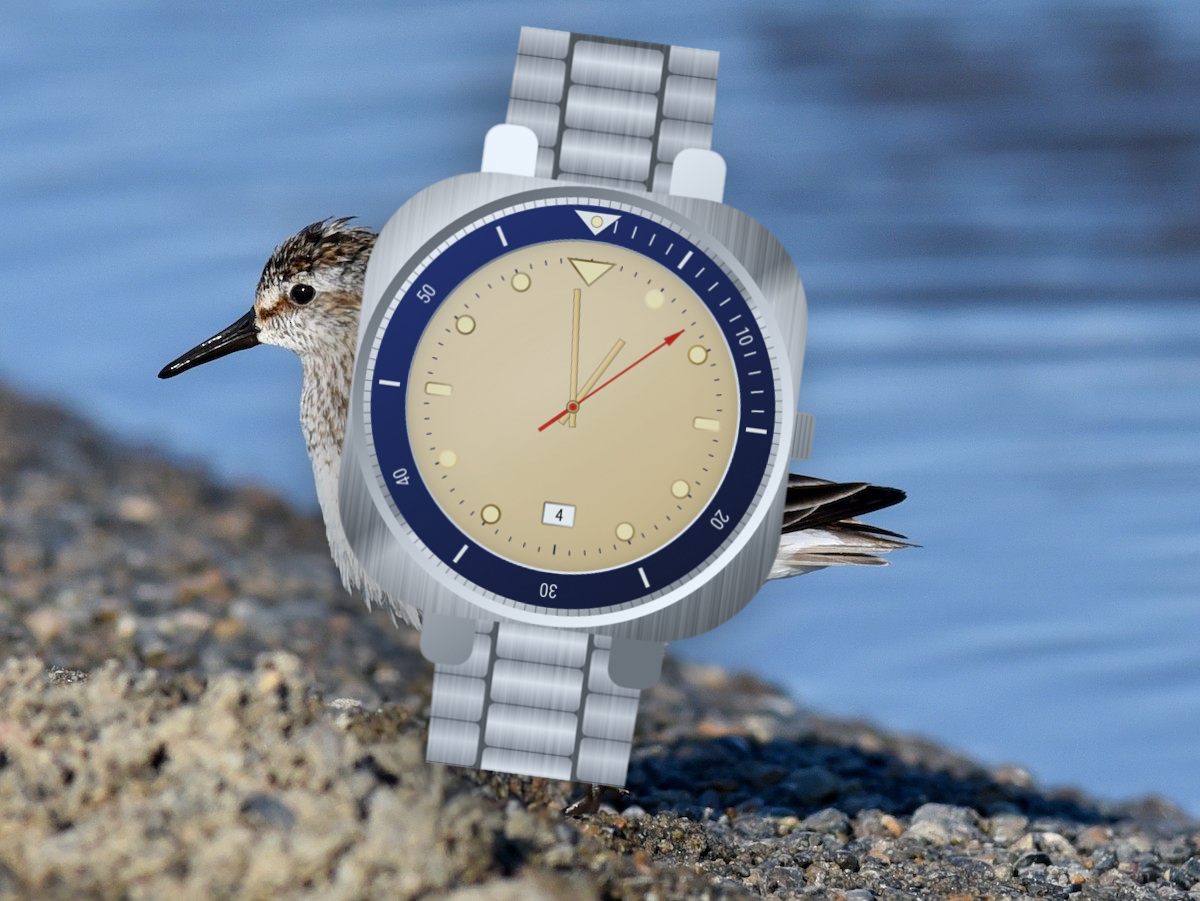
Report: 12:59:08
